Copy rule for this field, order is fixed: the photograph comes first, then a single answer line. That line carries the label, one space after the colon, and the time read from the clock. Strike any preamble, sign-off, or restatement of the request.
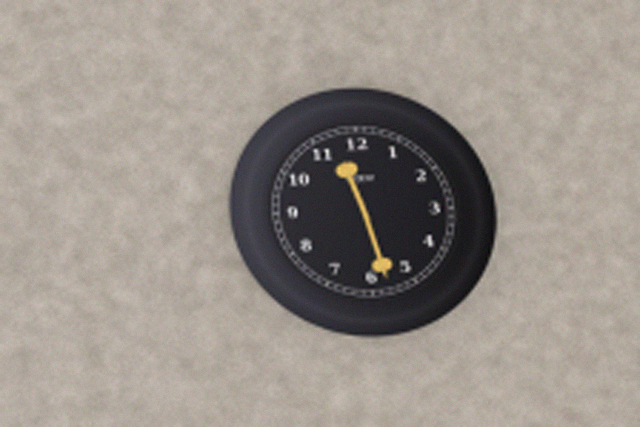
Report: 11:28
